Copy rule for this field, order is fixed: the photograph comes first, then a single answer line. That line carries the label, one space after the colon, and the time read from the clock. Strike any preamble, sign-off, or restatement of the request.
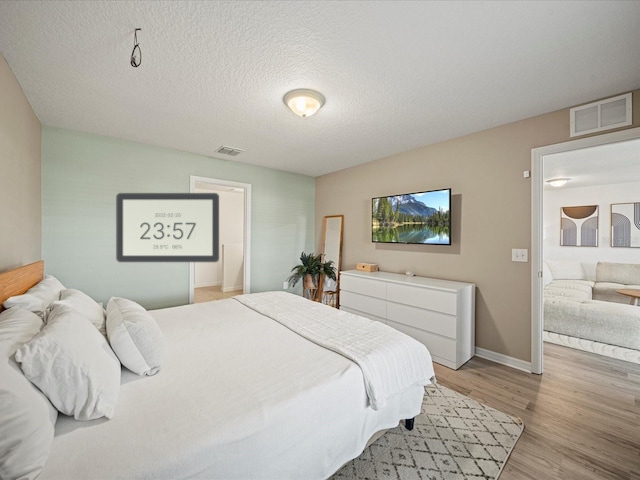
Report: 23:57
